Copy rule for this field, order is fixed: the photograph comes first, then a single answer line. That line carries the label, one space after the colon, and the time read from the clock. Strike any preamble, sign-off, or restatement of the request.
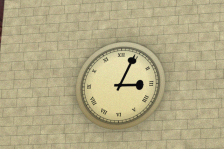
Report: 3:04
